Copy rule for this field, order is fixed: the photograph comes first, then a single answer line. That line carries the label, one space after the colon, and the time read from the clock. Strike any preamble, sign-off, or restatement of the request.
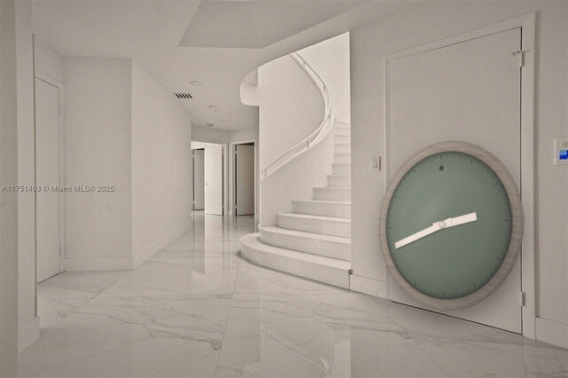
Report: 2:42
